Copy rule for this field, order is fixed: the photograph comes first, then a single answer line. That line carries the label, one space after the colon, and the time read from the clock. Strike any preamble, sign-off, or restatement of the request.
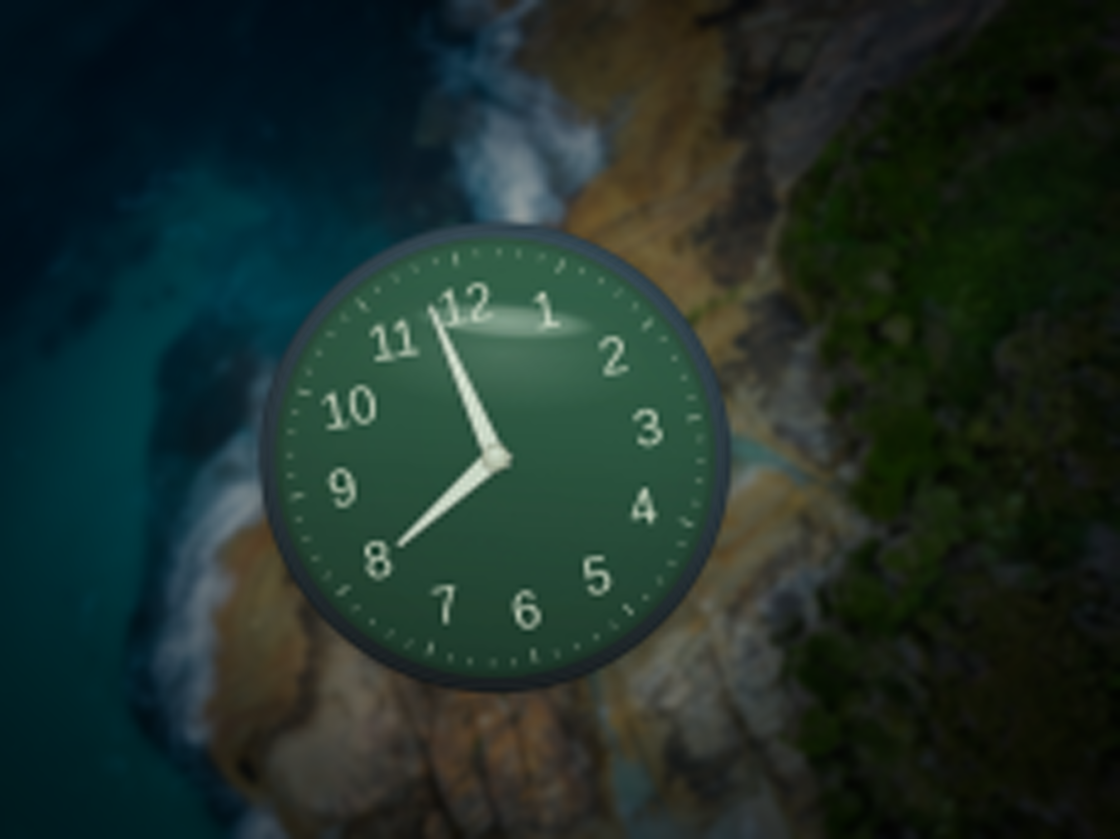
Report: 7:58
